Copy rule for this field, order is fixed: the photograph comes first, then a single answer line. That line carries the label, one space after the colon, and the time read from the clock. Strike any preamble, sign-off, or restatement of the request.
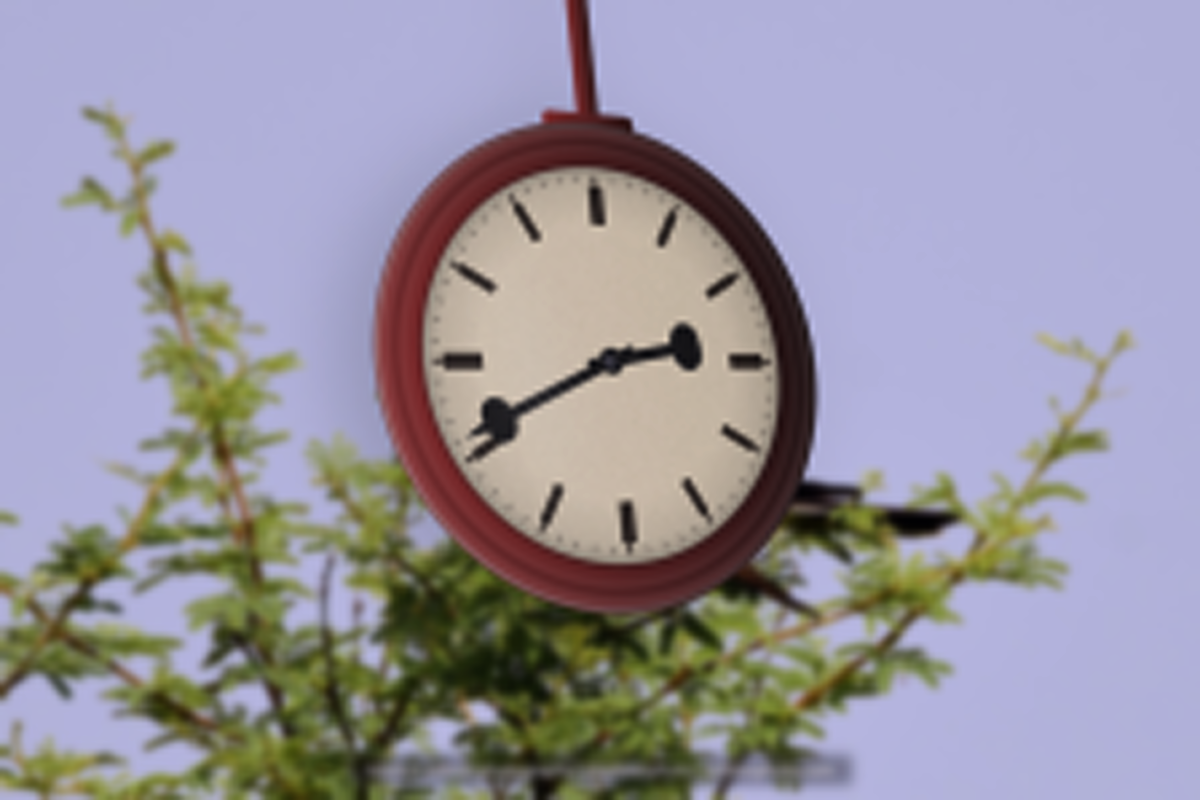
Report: 2:41
